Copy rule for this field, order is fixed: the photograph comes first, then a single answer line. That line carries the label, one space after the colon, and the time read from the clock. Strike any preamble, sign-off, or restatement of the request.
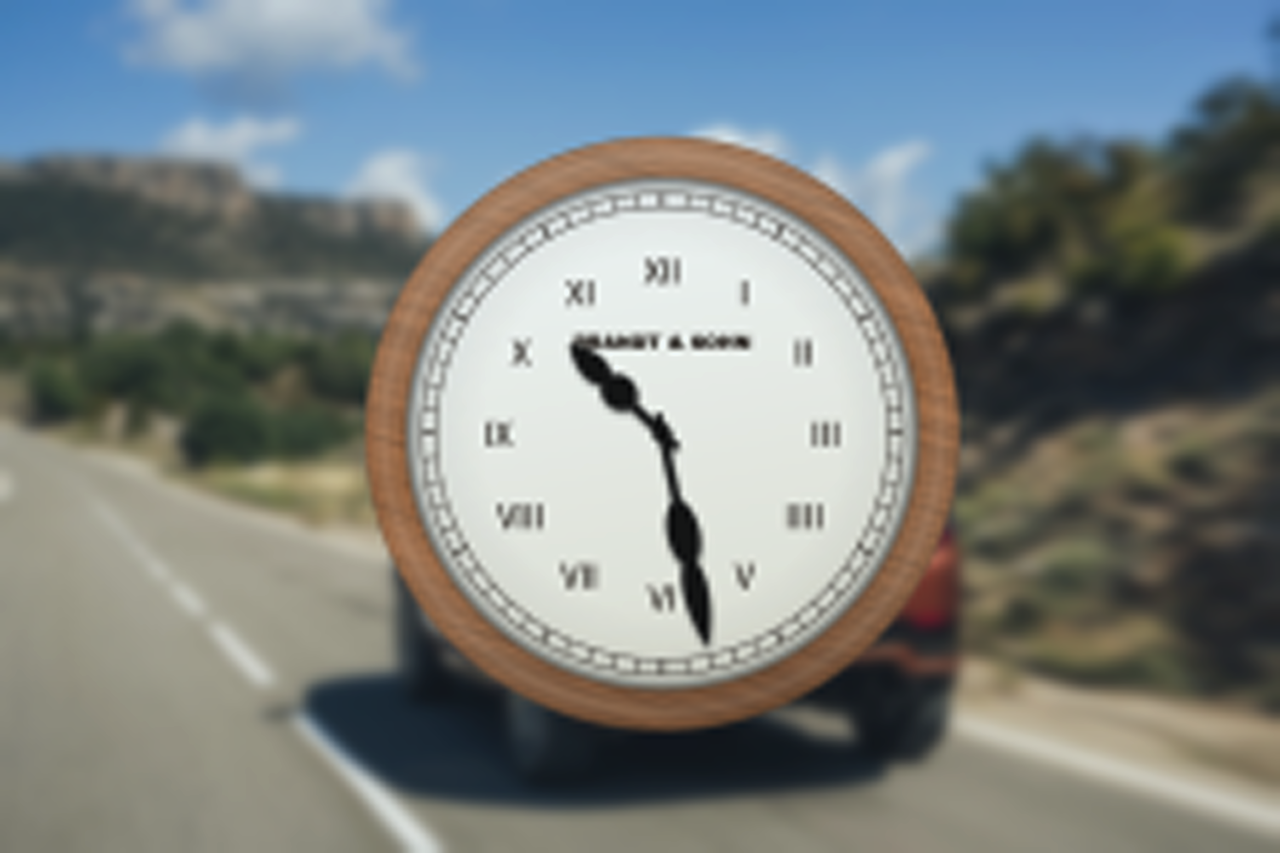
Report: 10:28
